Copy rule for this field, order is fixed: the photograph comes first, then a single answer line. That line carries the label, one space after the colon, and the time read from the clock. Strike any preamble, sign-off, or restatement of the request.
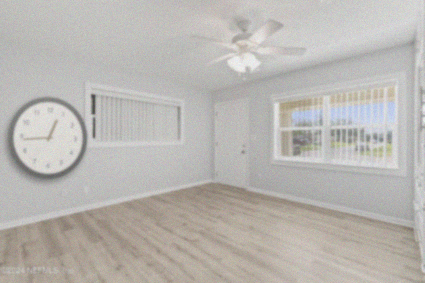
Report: 12:44
